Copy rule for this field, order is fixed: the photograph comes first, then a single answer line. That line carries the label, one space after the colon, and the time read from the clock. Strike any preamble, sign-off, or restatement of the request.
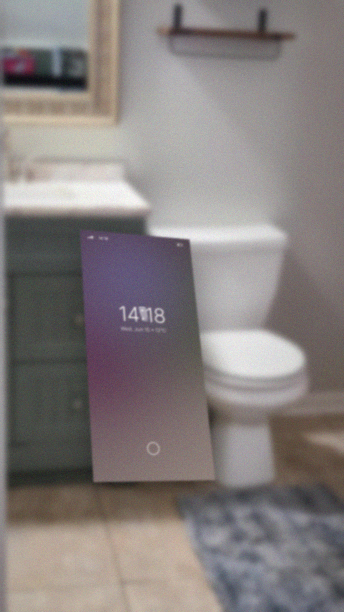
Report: 14:18
